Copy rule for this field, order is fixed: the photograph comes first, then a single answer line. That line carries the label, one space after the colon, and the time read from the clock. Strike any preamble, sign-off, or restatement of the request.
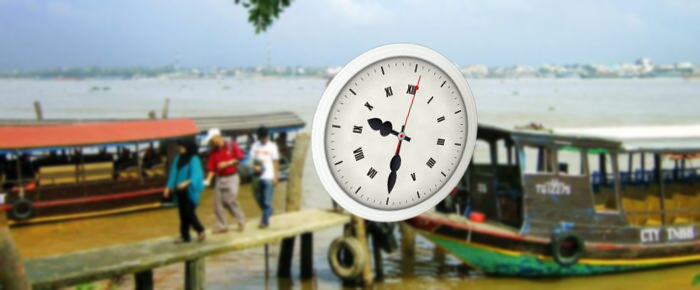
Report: 9:30:01
